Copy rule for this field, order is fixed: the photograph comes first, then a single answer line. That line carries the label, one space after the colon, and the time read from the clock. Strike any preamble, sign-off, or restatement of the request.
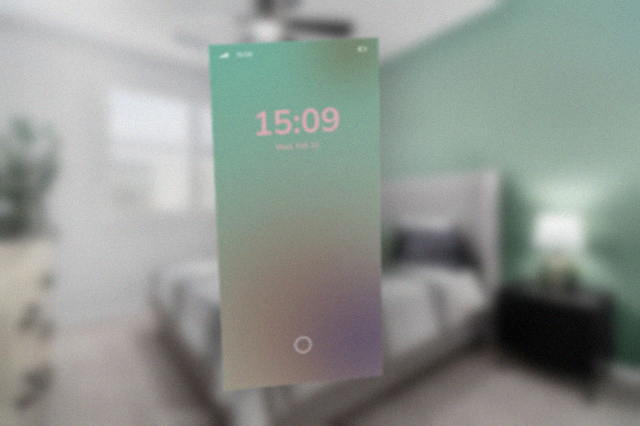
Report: 15:09
